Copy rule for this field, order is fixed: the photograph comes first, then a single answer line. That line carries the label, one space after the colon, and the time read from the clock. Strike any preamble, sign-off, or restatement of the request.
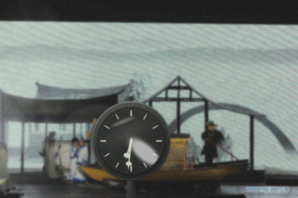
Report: 6:31
